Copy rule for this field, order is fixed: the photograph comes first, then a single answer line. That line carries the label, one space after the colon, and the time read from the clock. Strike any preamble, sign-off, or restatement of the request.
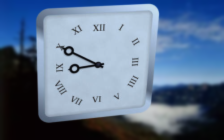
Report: 8:50
